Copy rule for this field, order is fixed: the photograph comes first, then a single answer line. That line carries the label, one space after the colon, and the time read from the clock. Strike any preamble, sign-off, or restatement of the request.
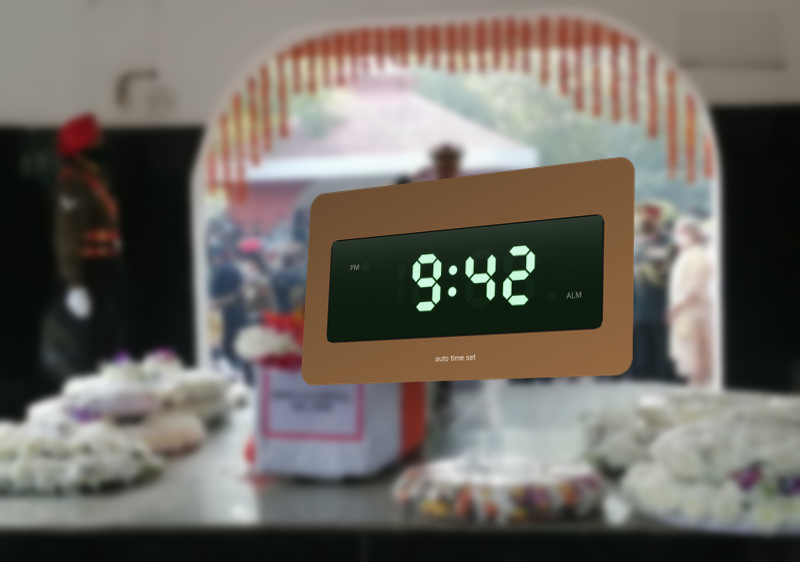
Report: 9:42
